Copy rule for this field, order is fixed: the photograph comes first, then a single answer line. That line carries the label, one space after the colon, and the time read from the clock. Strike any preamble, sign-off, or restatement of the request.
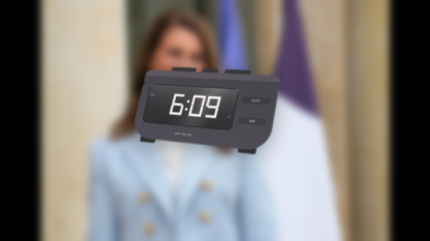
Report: 6:09
